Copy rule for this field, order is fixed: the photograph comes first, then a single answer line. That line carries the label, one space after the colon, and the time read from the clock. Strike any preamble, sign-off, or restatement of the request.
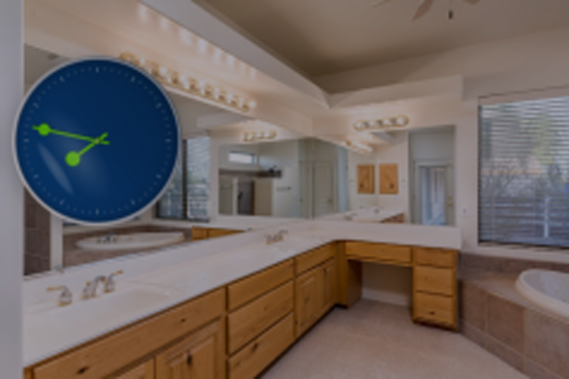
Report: 7:47
